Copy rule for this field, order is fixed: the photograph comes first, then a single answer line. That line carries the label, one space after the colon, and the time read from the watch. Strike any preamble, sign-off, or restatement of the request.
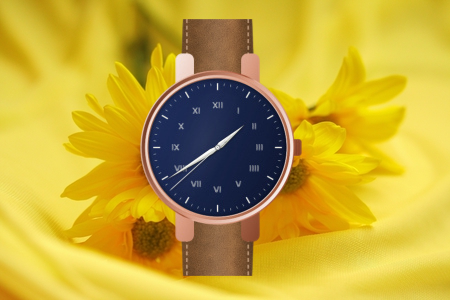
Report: 1:39:38
